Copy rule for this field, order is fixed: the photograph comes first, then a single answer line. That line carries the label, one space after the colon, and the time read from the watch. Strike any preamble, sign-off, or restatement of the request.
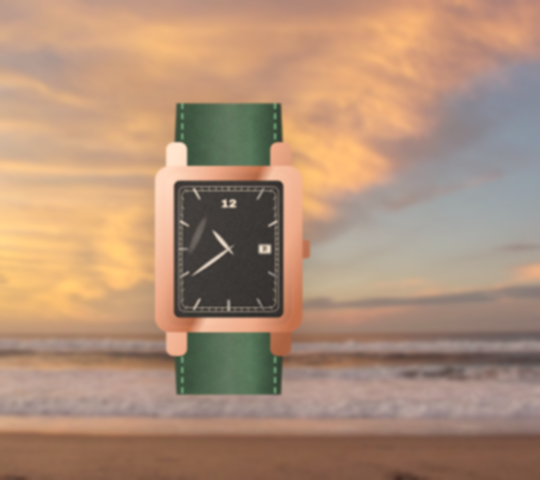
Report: 10:39
